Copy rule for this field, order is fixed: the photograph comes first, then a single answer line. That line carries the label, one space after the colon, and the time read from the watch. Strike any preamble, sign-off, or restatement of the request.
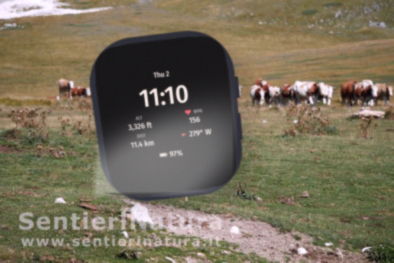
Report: 11:10
